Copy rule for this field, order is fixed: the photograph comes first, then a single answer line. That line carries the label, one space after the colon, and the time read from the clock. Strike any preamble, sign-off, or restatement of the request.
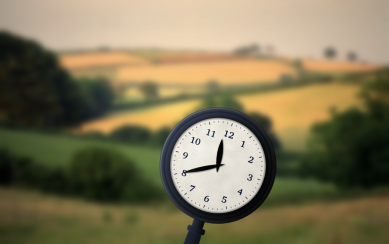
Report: 11:40
